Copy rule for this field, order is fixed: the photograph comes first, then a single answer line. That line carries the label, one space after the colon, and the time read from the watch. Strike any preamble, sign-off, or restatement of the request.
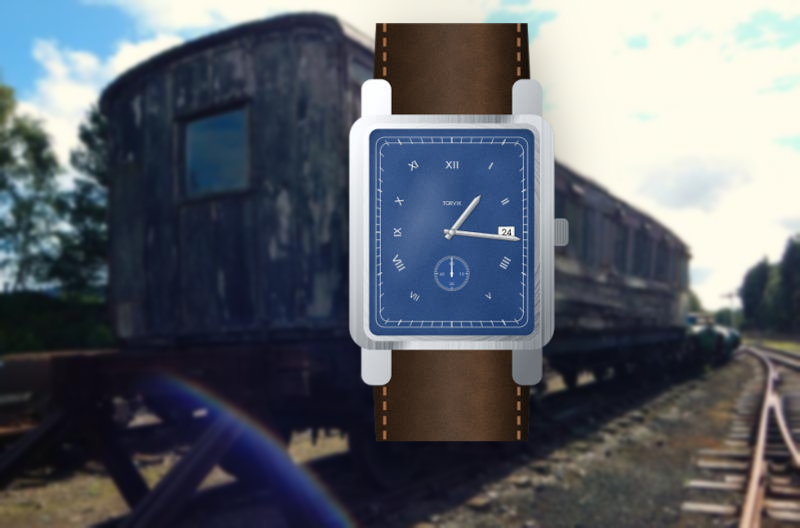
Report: 1:16
